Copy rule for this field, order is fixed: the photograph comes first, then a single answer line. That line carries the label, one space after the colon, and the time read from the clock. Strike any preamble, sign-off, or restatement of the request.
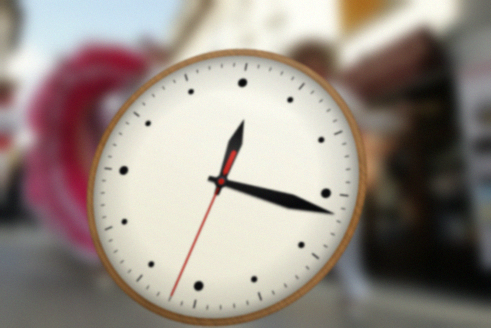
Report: 12:16:32
